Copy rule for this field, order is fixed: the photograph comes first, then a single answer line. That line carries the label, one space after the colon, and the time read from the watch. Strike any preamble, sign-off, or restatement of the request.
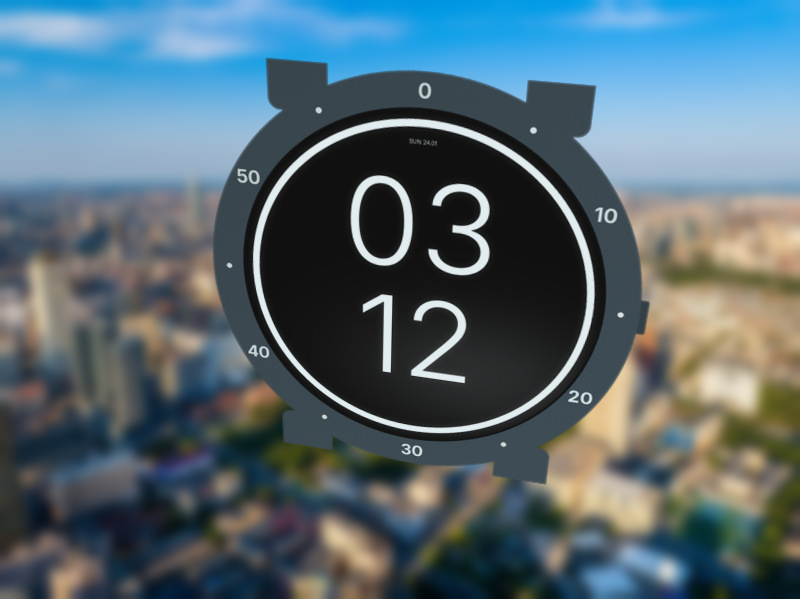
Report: 3:12
